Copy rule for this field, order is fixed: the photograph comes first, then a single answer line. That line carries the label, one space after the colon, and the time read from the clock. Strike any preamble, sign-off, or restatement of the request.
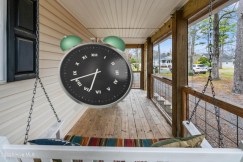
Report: 6:42
